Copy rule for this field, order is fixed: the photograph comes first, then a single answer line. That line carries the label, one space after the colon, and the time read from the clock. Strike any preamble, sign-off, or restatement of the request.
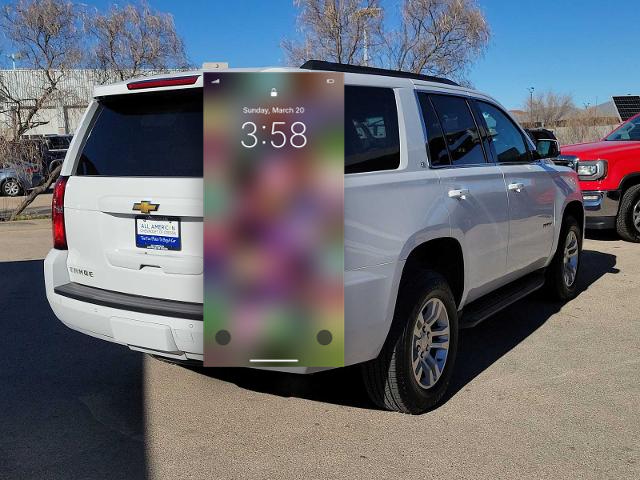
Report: 3:58
